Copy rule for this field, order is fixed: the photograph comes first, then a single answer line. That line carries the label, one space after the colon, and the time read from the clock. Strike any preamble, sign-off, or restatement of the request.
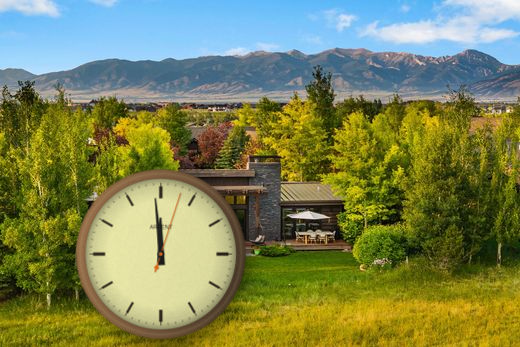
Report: 11:59:03
